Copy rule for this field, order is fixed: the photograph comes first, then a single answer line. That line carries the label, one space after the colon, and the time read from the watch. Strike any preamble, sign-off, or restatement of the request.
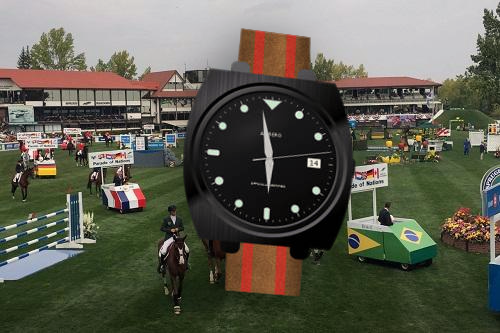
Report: 5:58:13
